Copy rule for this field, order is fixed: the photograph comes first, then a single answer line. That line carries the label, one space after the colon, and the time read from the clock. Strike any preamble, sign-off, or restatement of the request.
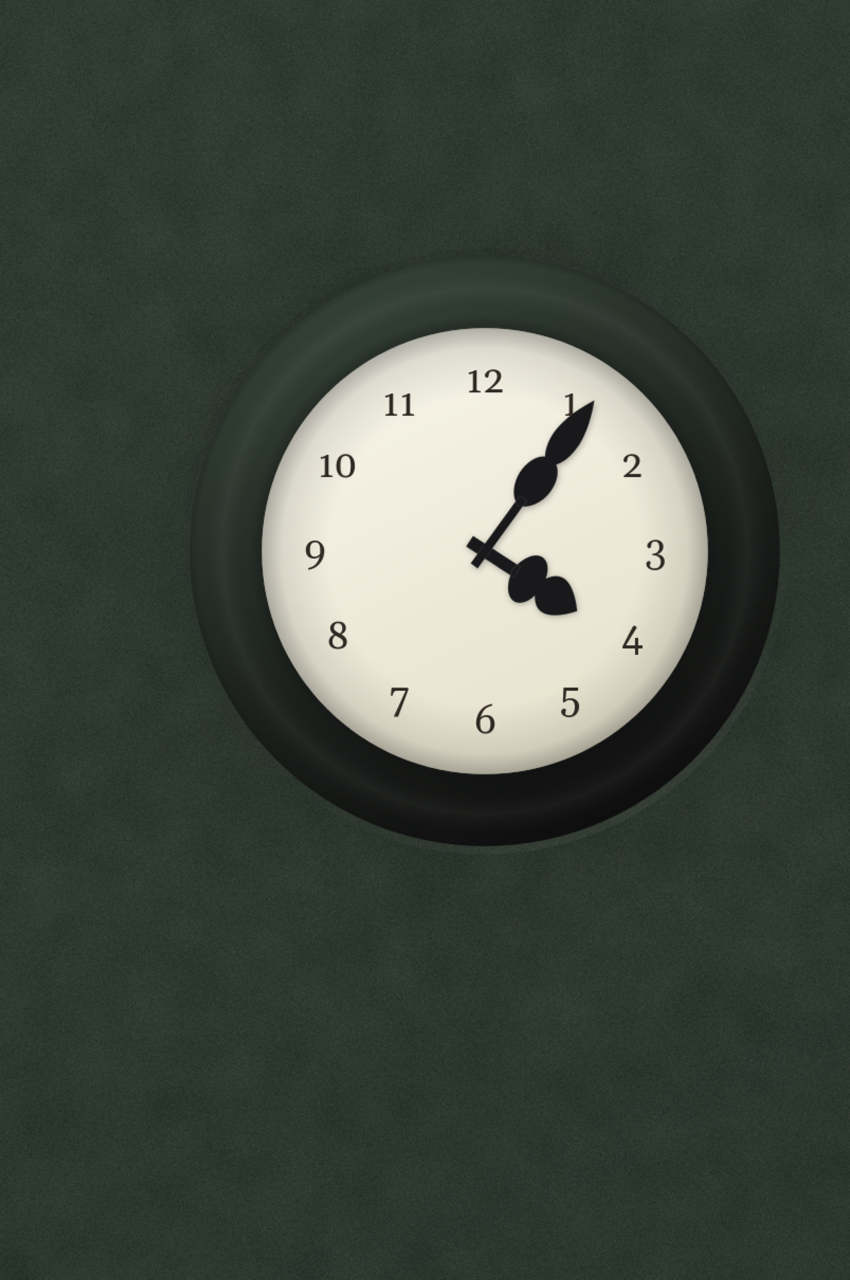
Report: 4:06
